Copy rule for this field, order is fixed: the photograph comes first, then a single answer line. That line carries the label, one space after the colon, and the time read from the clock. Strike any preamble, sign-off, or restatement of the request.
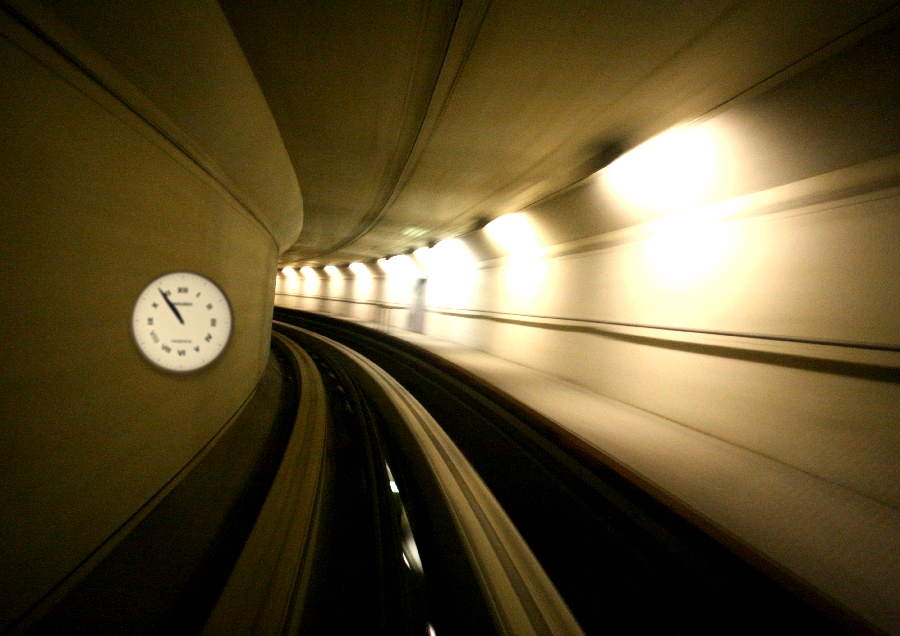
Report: 10:54
